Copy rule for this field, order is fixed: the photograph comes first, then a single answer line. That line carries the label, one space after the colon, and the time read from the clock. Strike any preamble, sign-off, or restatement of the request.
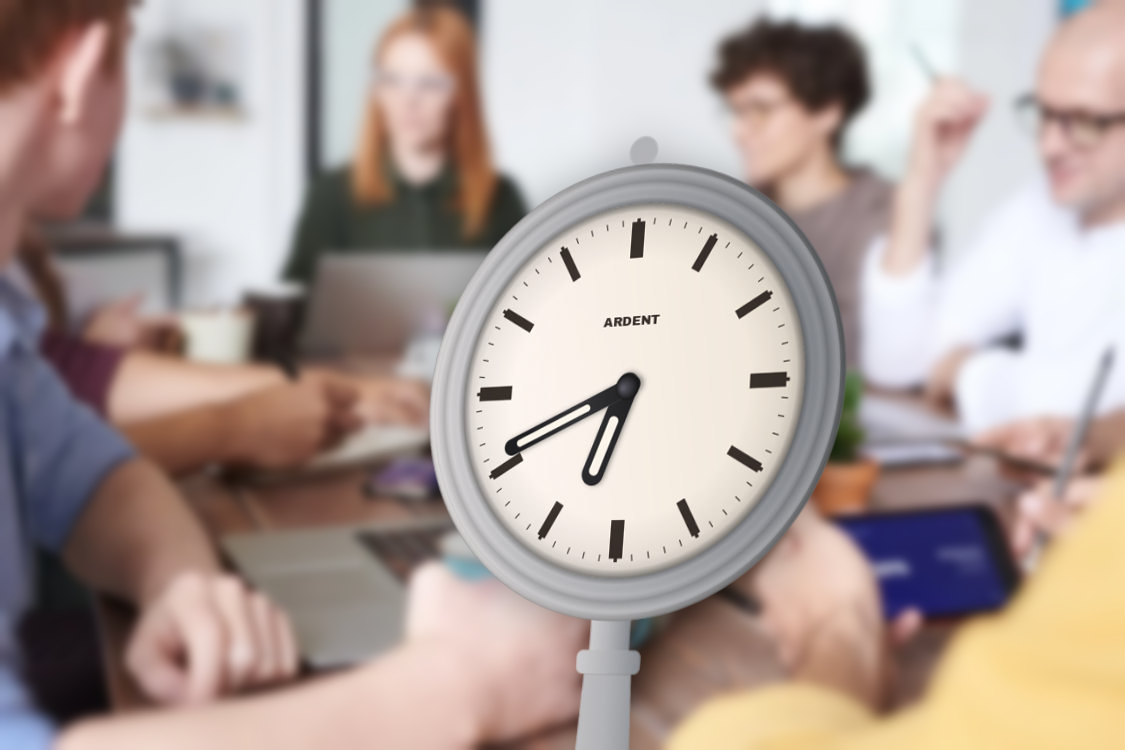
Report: 6:41
